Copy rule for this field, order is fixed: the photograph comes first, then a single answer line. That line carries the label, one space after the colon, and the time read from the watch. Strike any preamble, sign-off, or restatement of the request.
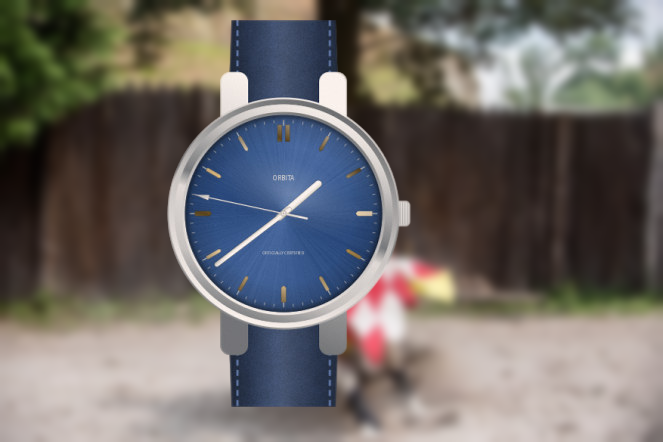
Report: 1:38:47
